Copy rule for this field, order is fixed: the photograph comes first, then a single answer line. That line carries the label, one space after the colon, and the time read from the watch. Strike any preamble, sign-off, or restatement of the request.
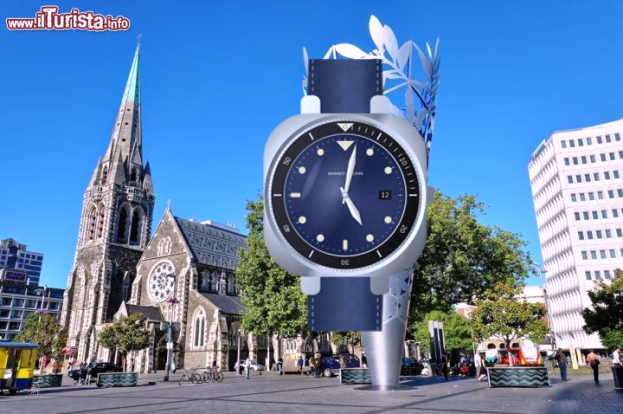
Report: 5:02
